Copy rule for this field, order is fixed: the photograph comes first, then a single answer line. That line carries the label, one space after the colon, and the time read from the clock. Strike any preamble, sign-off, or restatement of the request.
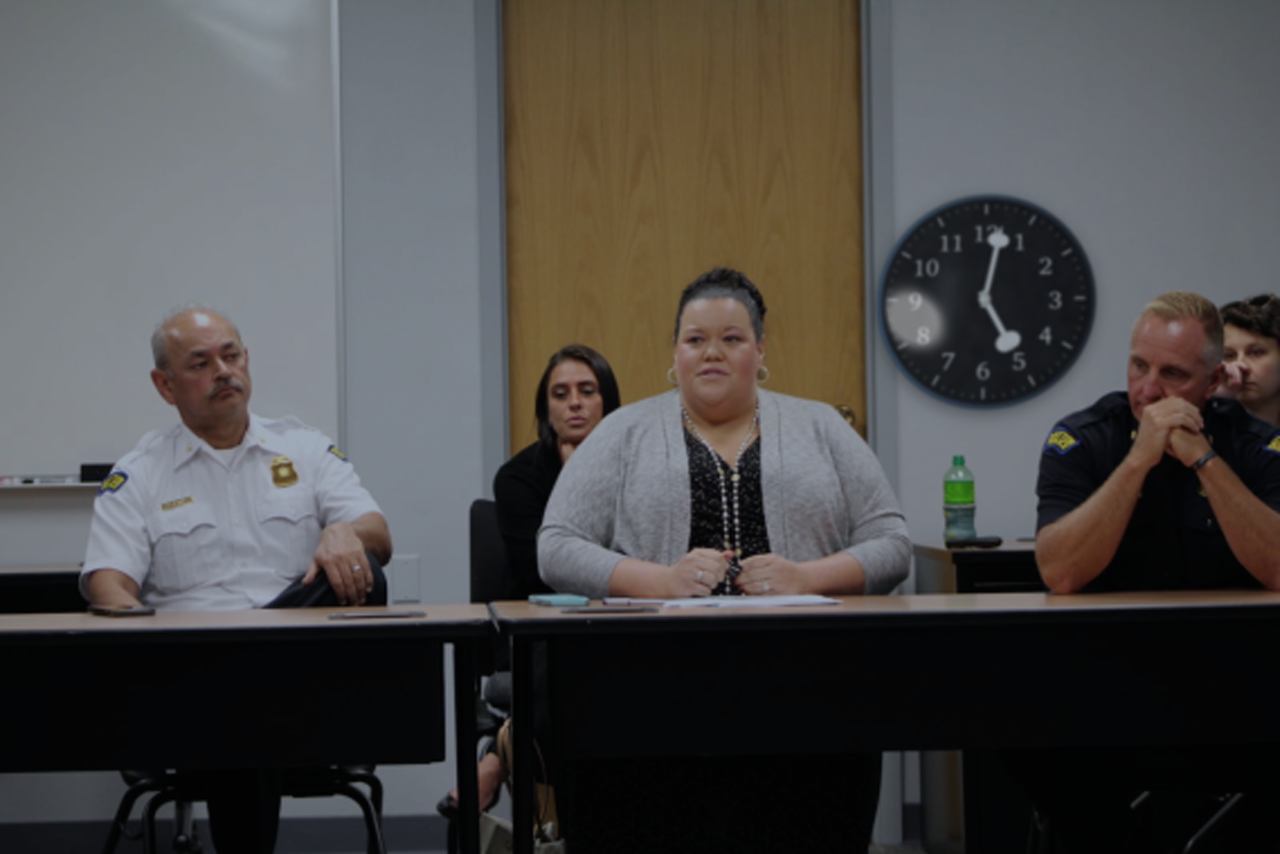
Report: 5:02
